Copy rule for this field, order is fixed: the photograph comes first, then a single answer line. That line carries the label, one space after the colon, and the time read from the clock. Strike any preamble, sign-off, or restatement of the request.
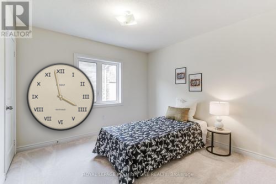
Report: 3:58
